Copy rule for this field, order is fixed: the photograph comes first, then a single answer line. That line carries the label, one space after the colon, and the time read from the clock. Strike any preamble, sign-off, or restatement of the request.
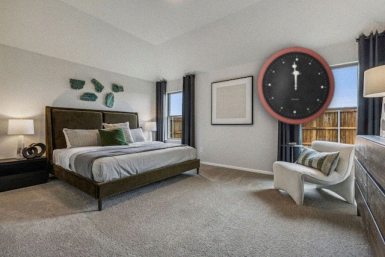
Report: 11:59
